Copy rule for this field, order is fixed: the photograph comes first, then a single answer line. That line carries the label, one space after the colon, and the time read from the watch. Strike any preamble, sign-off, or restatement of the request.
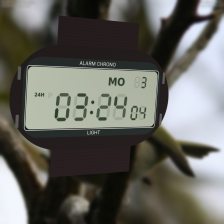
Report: 3:24:04
